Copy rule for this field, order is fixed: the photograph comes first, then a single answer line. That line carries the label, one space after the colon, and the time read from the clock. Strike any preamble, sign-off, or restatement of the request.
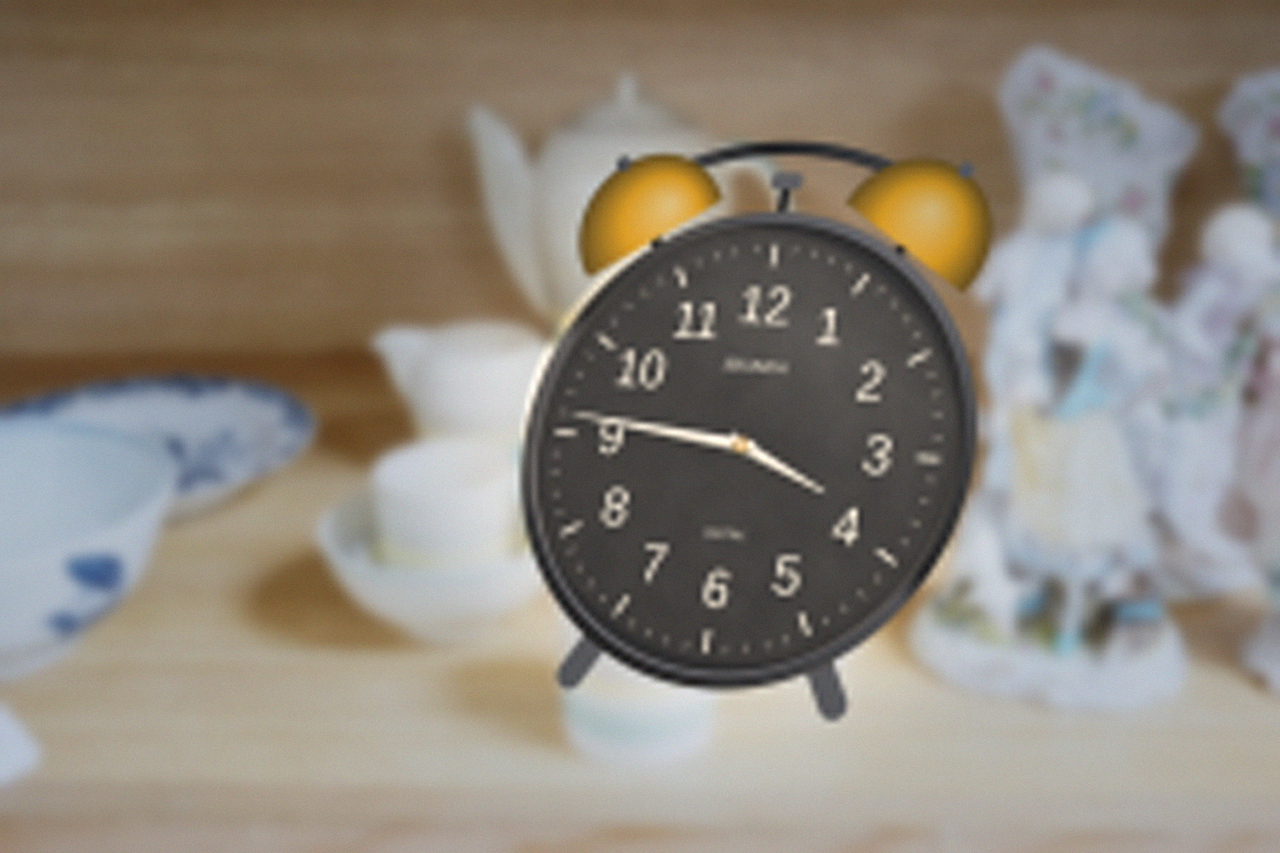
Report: 3:46
